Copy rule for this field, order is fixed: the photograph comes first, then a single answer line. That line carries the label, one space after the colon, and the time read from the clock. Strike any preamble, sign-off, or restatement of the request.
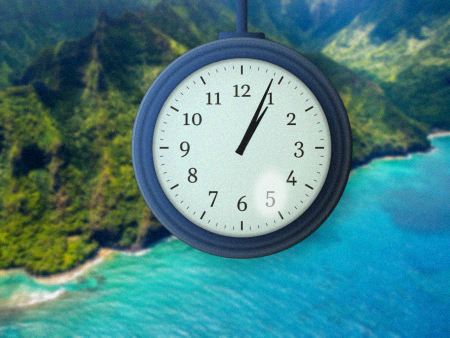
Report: 1:04
